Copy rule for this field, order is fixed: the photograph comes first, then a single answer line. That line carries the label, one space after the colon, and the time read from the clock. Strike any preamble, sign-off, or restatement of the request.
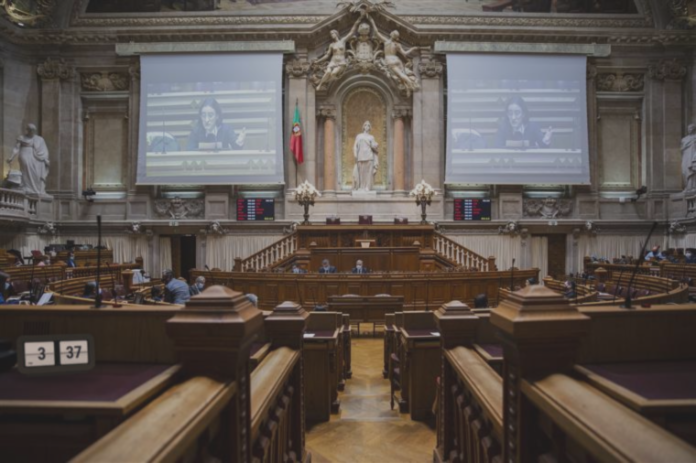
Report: 3:37
